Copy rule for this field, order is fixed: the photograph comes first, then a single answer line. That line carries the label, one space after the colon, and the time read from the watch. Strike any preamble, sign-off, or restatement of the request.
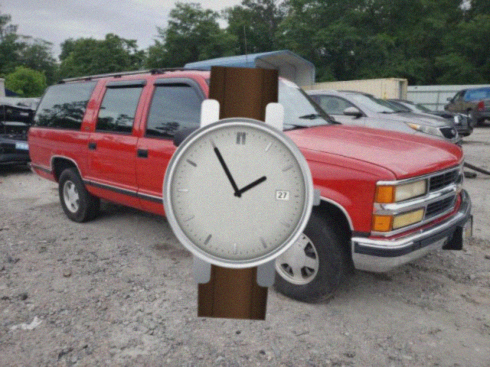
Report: 1:55
